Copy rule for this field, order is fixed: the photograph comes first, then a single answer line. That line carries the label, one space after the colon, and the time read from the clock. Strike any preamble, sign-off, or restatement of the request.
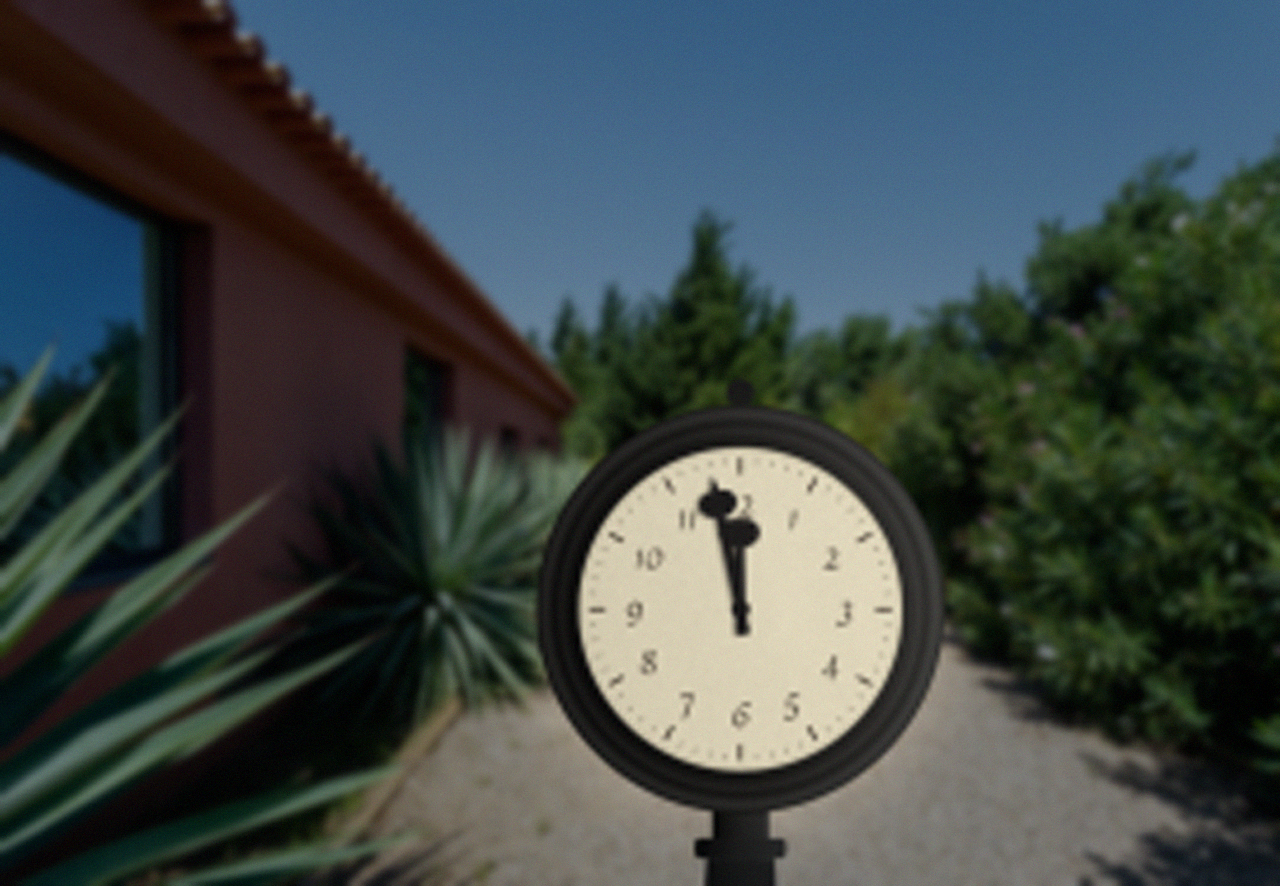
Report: 11:58
